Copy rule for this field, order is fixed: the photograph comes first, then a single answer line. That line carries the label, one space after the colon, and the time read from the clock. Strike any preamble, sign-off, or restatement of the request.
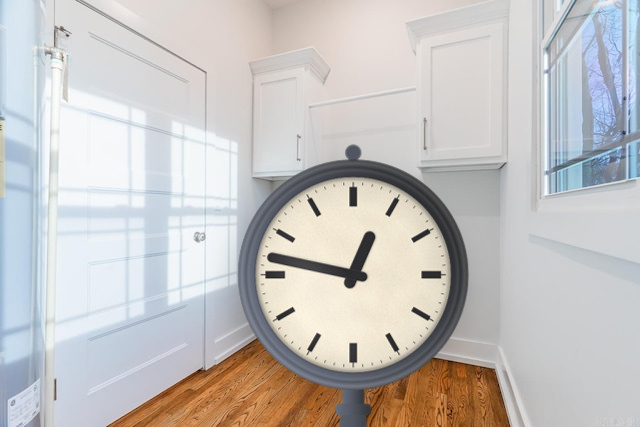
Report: 12:47
